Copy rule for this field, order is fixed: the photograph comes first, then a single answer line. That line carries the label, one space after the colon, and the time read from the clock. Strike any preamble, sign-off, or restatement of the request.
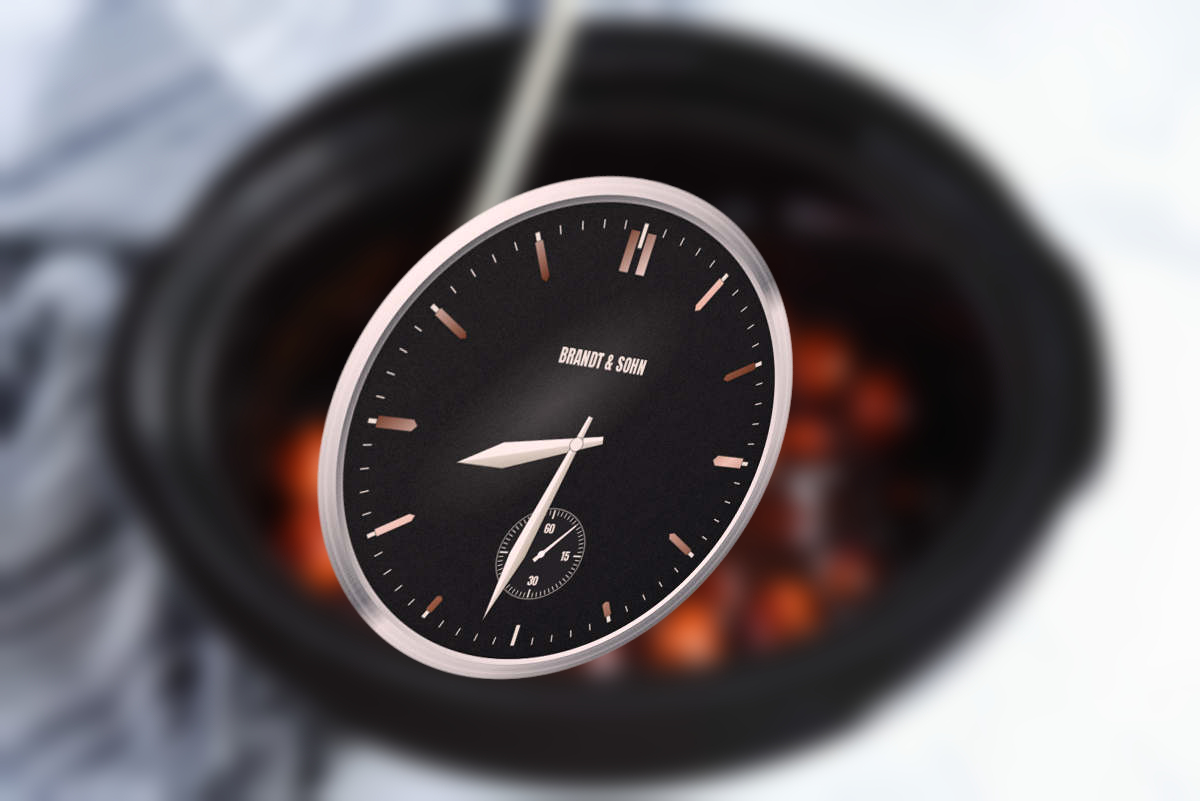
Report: 8:32:07
